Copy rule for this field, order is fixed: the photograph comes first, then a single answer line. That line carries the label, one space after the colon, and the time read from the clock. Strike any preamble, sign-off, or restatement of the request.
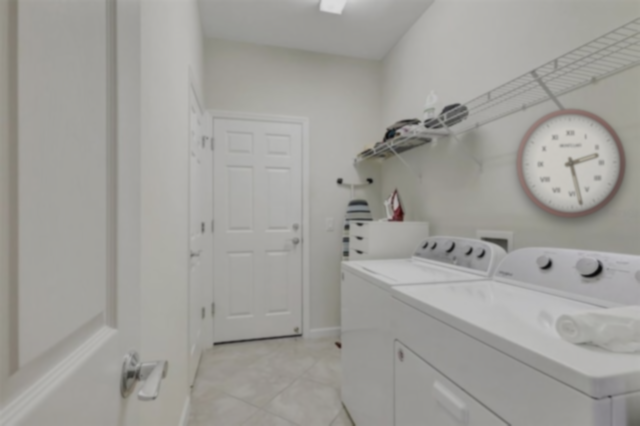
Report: 2:28
